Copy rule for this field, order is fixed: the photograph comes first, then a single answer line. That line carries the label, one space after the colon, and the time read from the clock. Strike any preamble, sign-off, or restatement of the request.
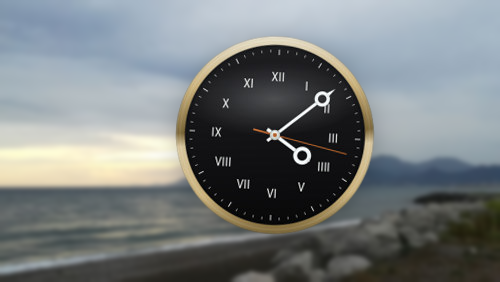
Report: 4:08:17
